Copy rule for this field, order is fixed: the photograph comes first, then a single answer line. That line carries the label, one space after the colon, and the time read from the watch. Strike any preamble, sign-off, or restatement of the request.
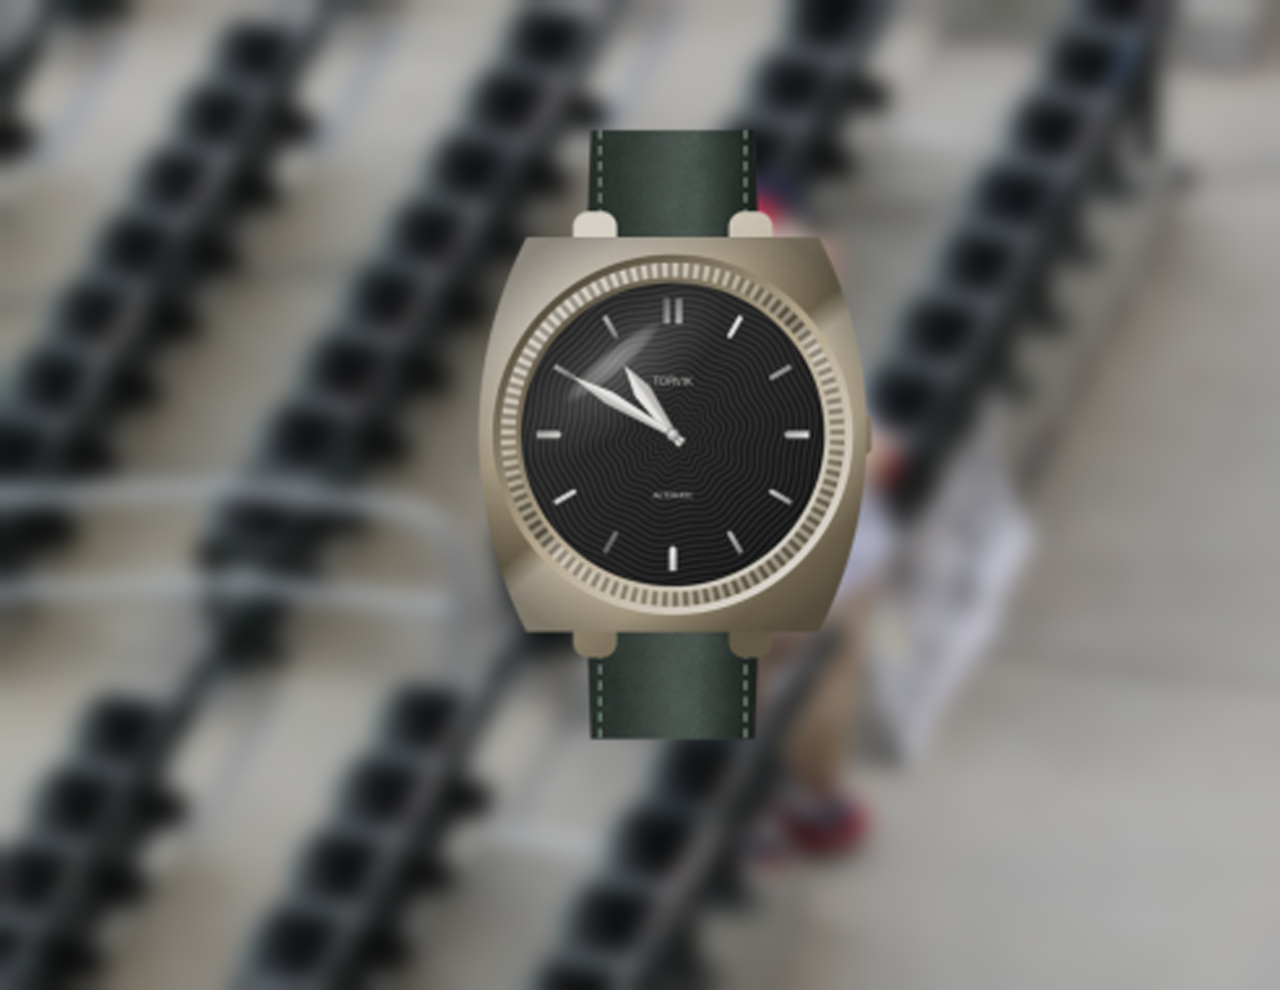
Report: 10:50
